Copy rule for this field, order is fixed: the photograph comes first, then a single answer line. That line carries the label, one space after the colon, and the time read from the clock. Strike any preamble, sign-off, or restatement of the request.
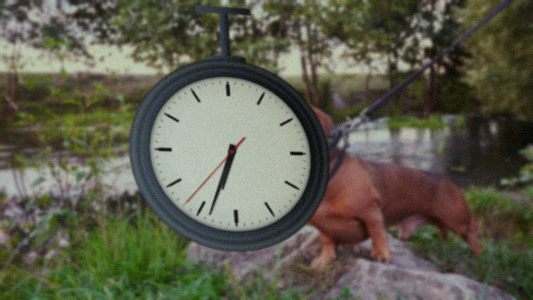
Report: 6:33:37
